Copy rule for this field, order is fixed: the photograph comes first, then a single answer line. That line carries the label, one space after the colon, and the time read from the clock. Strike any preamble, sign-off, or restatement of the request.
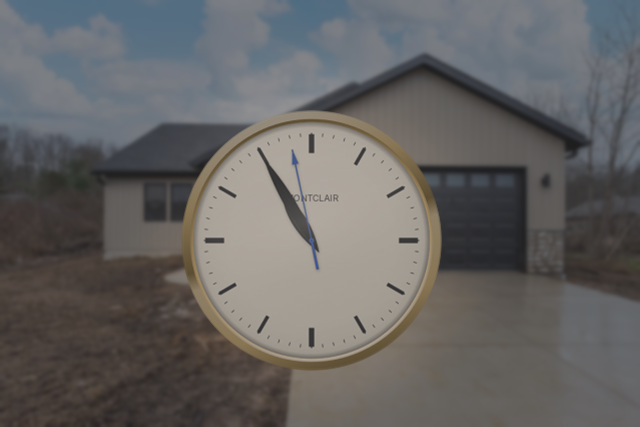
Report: 10:54:58
